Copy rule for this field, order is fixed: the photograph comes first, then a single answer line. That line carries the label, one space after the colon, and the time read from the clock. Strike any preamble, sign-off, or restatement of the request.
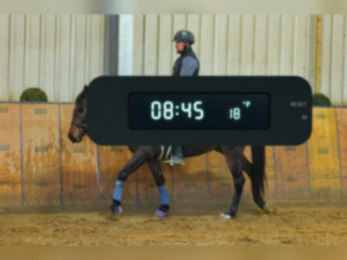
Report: 8:45
